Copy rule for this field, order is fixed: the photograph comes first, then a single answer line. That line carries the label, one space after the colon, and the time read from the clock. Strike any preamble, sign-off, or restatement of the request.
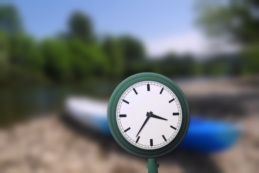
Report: 3:36
